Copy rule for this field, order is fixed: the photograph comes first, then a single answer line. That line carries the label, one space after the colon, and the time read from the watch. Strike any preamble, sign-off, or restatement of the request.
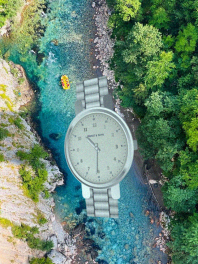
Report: 10:31
